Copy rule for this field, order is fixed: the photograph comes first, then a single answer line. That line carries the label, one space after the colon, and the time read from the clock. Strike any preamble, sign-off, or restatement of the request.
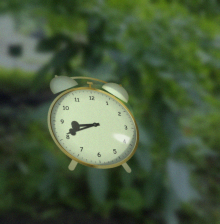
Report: 8:41
